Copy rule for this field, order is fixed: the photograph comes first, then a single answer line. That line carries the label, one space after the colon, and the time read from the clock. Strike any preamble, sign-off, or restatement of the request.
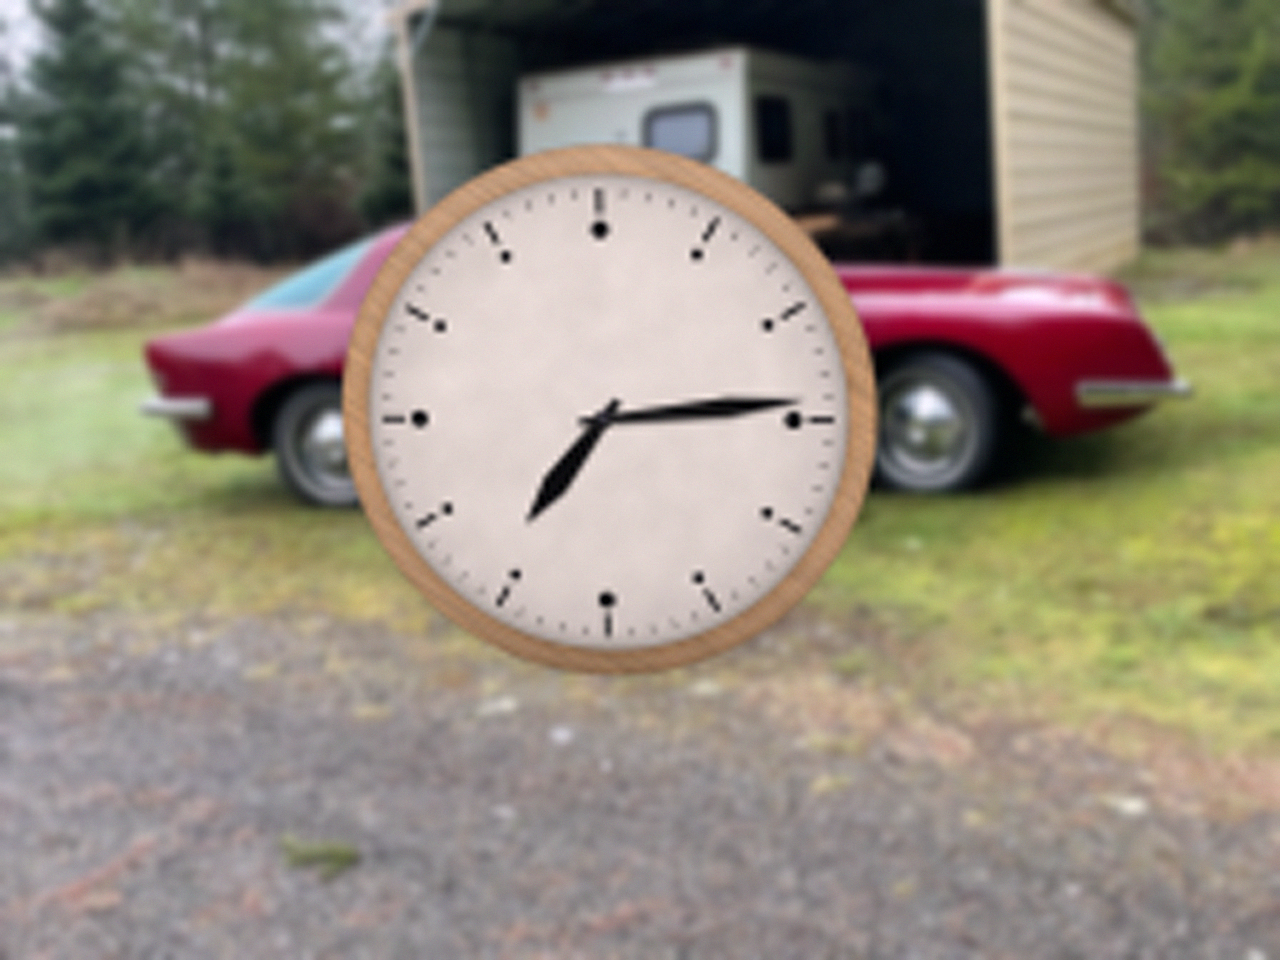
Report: 7:14
